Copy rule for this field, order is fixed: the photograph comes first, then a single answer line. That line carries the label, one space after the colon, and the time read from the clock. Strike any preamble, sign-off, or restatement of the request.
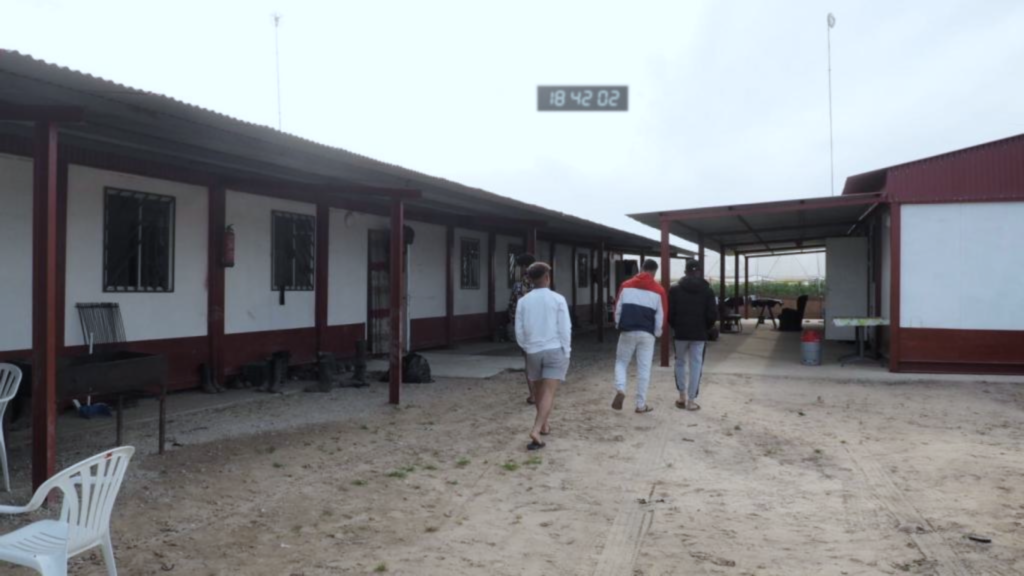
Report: 18:42:02
